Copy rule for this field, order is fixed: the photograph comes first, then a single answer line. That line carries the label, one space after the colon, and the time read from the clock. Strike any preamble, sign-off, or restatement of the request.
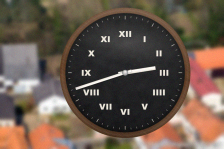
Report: 2:42
